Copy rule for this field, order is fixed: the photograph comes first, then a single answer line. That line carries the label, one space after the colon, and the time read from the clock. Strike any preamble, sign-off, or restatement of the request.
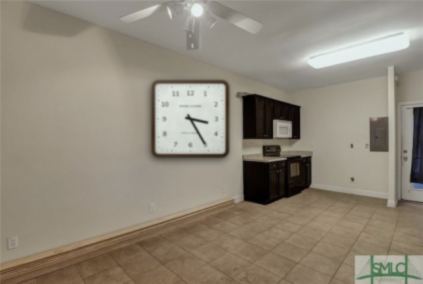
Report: 3:25
